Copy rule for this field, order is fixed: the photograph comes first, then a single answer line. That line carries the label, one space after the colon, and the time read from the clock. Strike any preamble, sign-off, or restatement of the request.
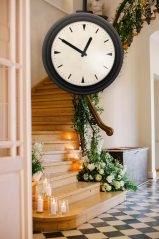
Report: 12:50
